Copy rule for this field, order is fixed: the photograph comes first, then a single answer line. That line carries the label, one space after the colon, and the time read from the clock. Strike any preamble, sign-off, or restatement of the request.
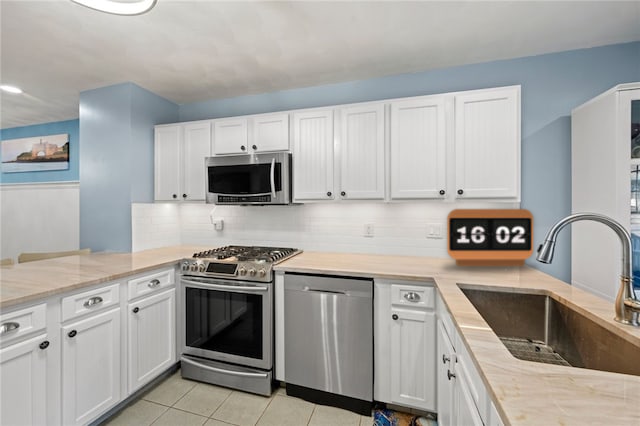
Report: 16:02
